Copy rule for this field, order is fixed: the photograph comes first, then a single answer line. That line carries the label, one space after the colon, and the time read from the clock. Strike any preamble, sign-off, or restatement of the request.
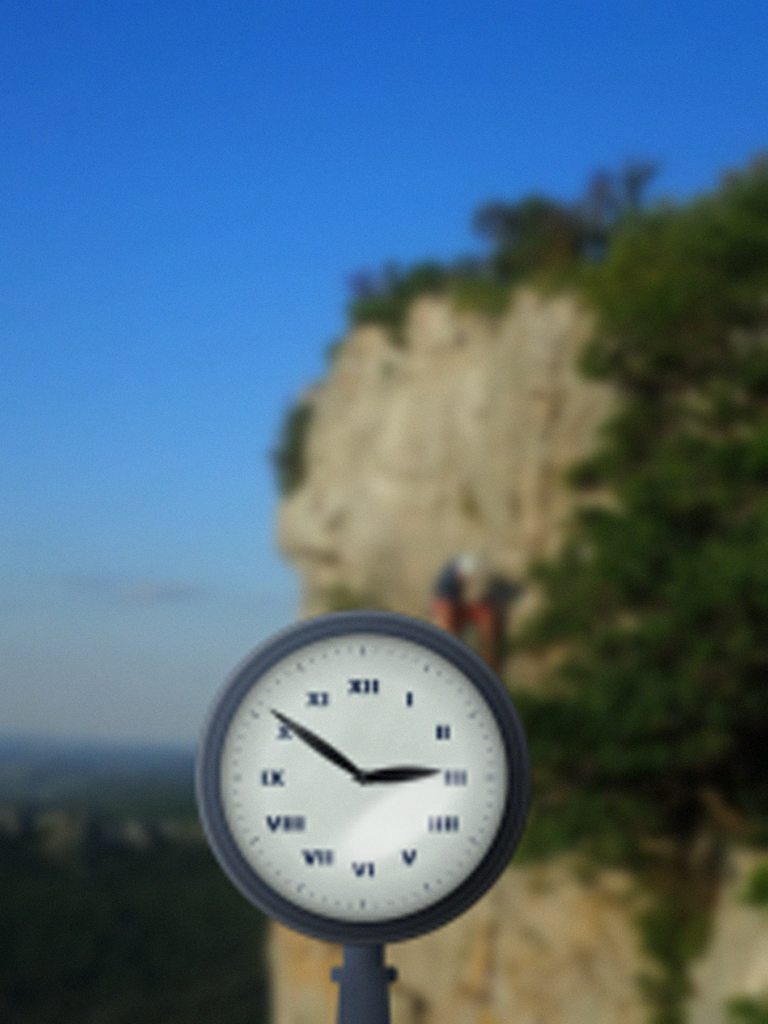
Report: 2:51
